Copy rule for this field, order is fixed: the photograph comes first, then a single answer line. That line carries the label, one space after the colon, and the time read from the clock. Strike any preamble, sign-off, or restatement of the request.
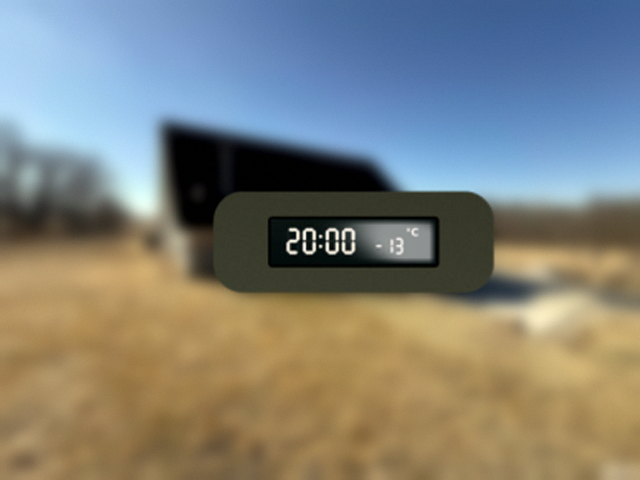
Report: 20:00
